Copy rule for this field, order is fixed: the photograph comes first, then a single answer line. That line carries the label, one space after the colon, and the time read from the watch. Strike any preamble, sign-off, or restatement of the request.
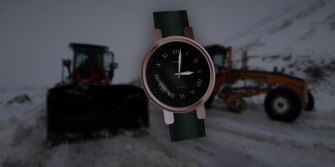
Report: 3:02
